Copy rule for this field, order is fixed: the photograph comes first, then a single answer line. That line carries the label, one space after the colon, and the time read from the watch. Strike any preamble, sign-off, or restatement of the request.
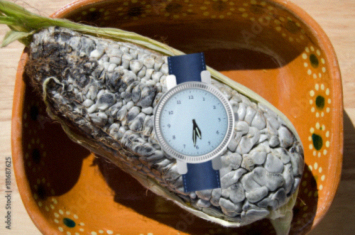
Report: 5:31
